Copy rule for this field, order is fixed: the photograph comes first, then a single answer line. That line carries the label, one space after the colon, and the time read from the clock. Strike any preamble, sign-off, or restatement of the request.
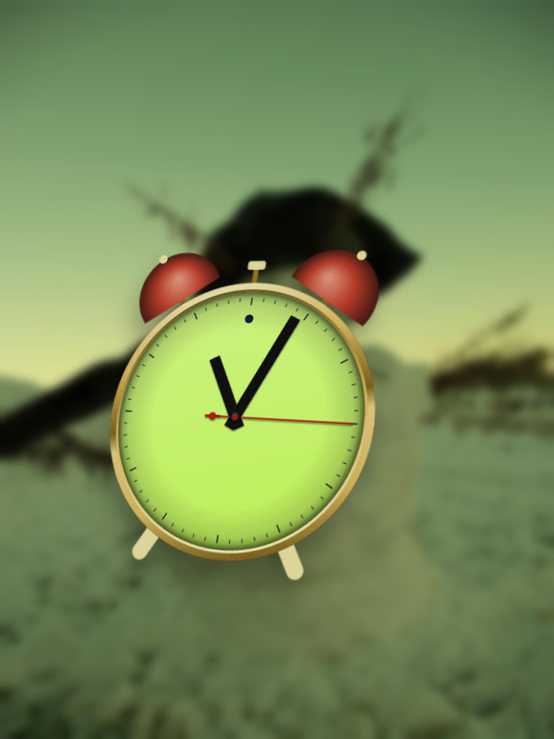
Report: 11:04:15
